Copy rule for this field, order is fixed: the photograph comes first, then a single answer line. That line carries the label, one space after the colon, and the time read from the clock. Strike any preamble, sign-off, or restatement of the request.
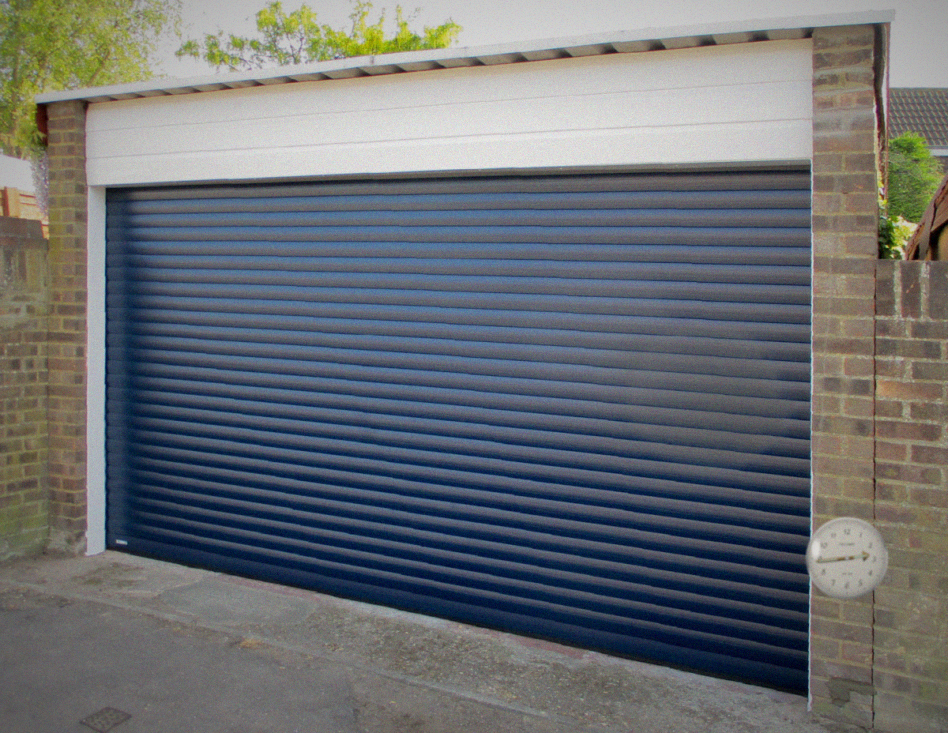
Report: 2:44
